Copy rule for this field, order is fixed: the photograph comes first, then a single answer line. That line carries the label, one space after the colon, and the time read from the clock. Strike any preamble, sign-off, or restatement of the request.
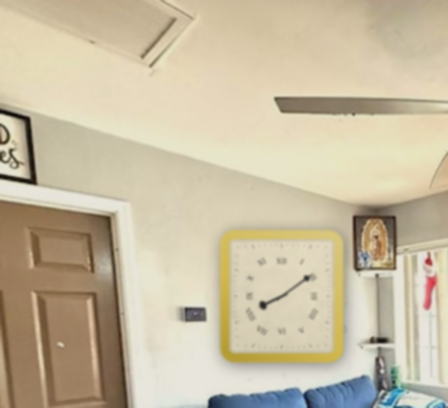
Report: 8:09
